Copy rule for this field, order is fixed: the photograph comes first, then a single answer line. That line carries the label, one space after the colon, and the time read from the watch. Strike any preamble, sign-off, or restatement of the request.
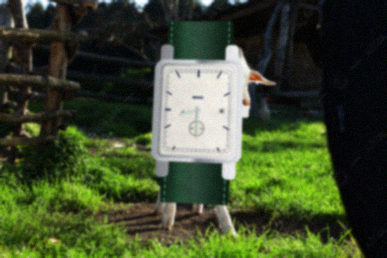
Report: 8:30
